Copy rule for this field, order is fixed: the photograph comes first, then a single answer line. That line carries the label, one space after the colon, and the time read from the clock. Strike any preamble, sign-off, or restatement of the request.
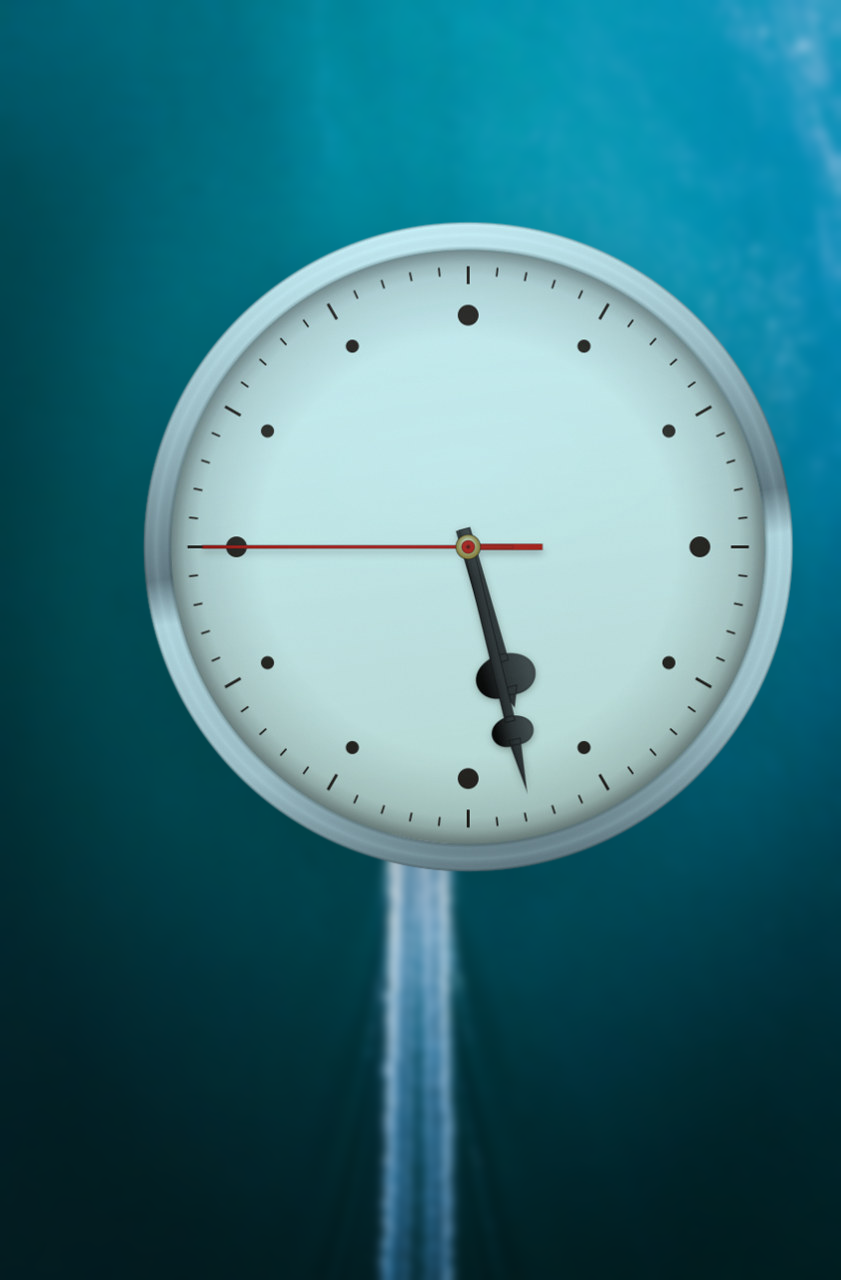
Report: 5:27:45
